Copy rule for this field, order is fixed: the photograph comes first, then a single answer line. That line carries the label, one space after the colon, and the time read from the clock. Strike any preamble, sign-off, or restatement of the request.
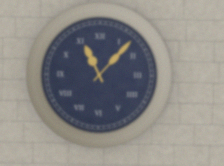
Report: 11:07
